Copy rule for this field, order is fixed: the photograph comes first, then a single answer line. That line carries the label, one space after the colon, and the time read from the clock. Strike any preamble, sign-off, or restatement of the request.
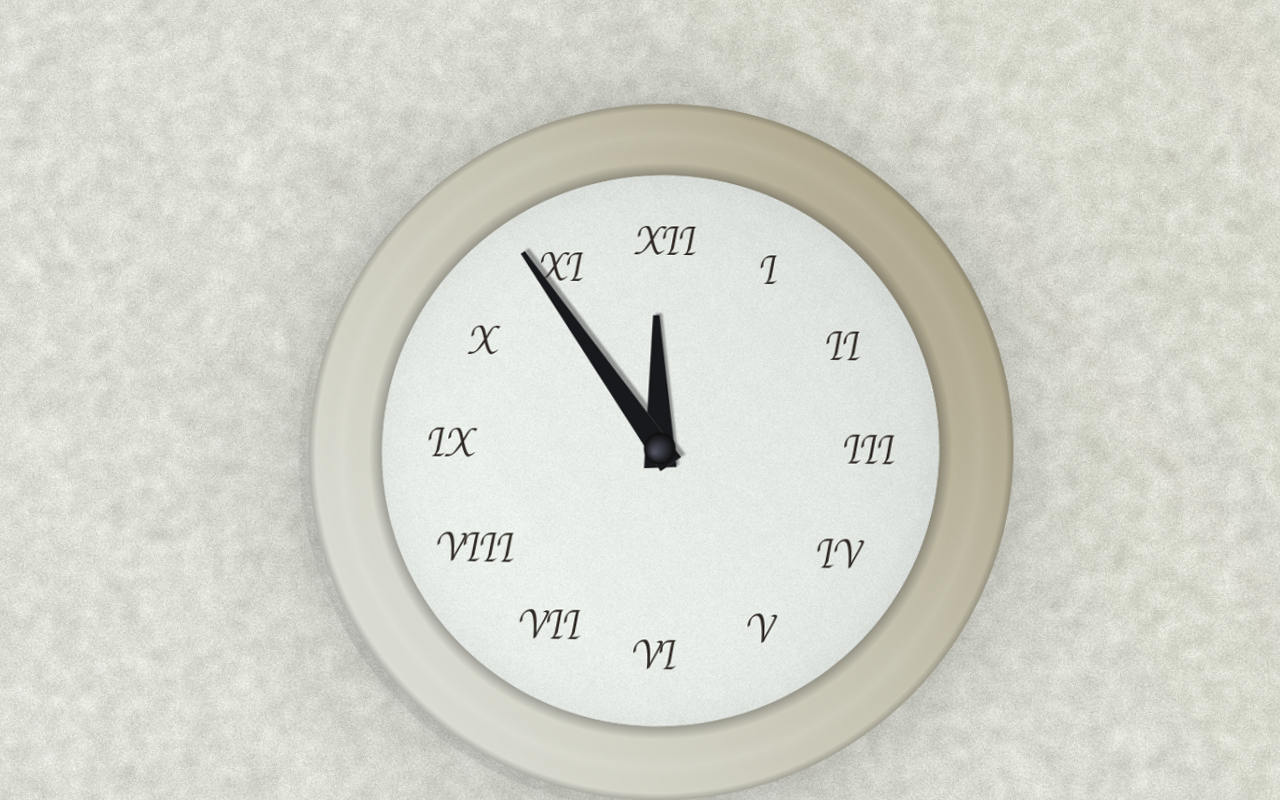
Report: 11:54
